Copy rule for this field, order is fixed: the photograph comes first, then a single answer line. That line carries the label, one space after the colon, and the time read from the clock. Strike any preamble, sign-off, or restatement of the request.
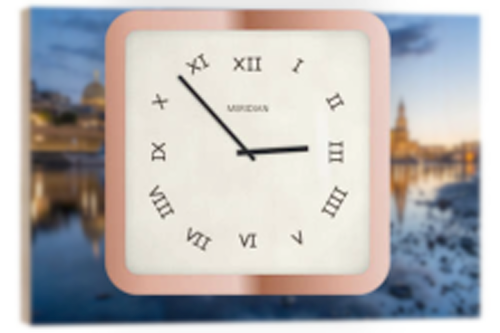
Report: 2:53
